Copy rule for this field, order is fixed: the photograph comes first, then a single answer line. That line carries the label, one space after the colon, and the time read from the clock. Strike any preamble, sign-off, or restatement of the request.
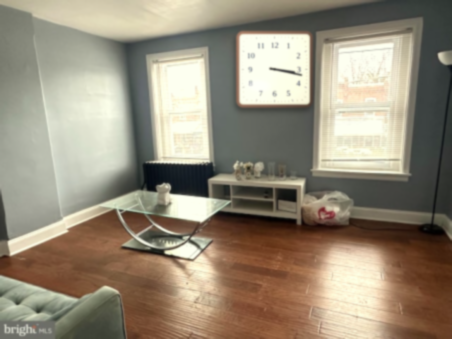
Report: 3:17
